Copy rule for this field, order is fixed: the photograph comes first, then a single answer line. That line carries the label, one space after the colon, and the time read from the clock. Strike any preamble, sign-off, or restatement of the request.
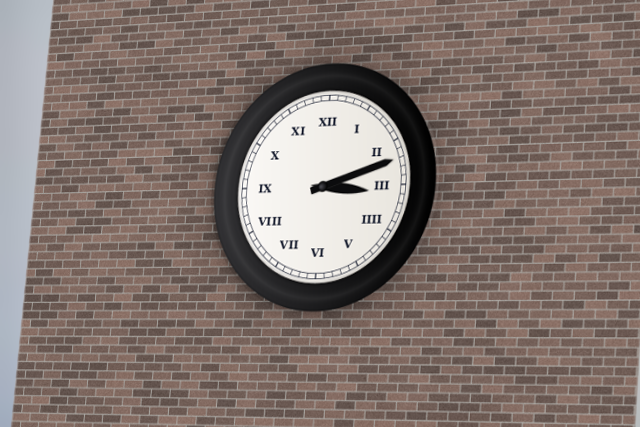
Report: 3:12
